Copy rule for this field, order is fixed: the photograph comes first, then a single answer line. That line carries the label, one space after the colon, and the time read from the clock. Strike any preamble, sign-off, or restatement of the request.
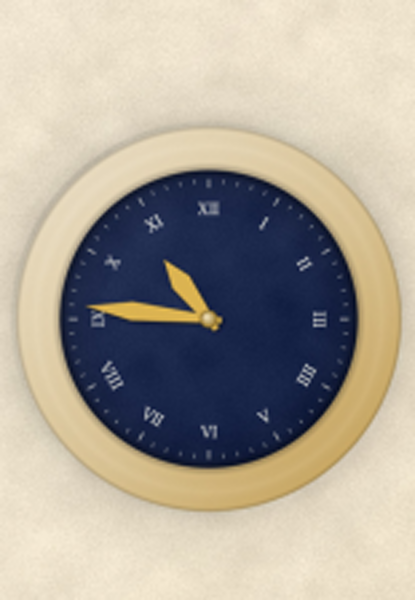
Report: 10:46
